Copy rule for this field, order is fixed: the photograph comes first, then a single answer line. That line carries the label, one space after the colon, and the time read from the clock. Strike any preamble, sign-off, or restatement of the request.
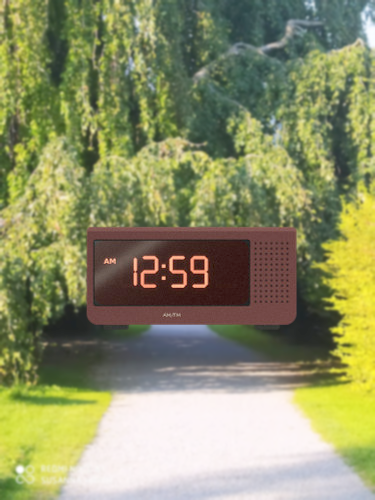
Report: 12:59
